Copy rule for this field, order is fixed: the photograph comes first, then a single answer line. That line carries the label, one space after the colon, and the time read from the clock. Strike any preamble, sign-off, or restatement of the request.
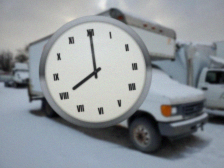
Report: 8:00
